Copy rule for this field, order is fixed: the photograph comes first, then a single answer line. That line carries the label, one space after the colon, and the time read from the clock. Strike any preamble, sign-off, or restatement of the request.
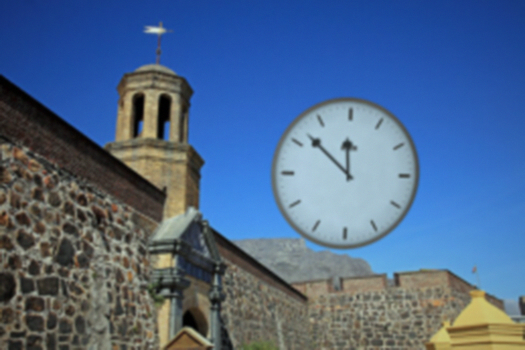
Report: 11:52
